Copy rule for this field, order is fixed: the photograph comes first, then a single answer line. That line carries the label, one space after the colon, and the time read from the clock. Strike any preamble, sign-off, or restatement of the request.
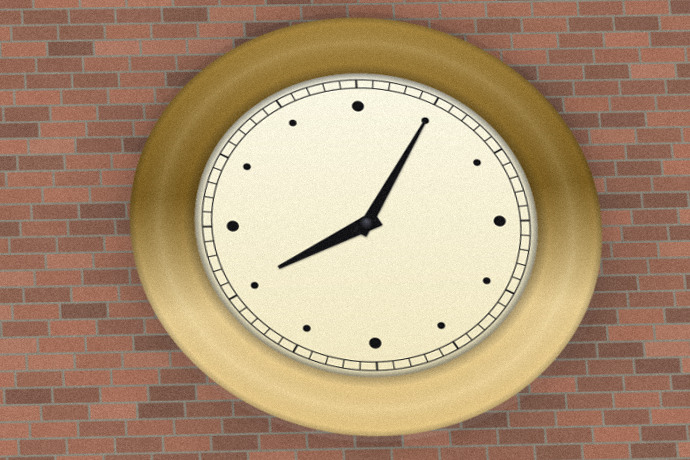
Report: 8:05
